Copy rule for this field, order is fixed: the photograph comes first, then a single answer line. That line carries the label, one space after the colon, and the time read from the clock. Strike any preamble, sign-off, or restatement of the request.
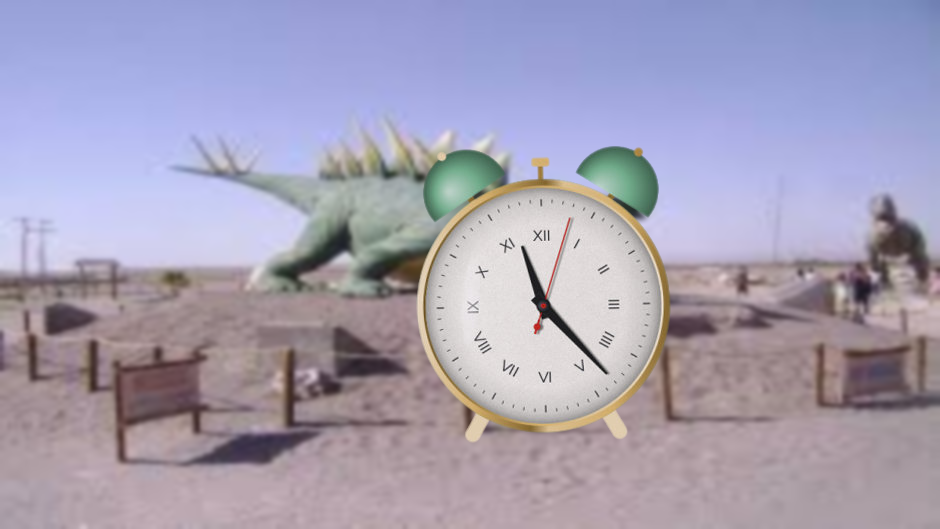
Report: 11:23:03
